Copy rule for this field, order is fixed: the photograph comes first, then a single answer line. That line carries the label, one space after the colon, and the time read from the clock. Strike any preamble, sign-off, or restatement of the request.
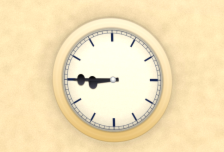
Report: 8:45
